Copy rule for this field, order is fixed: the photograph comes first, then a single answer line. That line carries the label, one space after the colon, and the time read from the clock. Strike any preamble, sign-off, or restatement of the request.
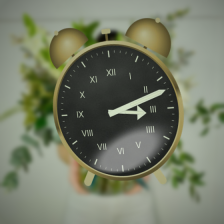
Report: 3:12
